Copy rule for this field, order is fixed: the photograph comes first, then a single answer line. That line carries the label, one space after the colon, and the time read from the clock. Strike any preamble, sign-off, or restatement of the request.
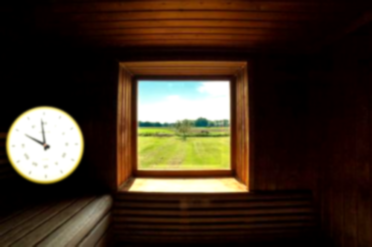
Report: 9:59
